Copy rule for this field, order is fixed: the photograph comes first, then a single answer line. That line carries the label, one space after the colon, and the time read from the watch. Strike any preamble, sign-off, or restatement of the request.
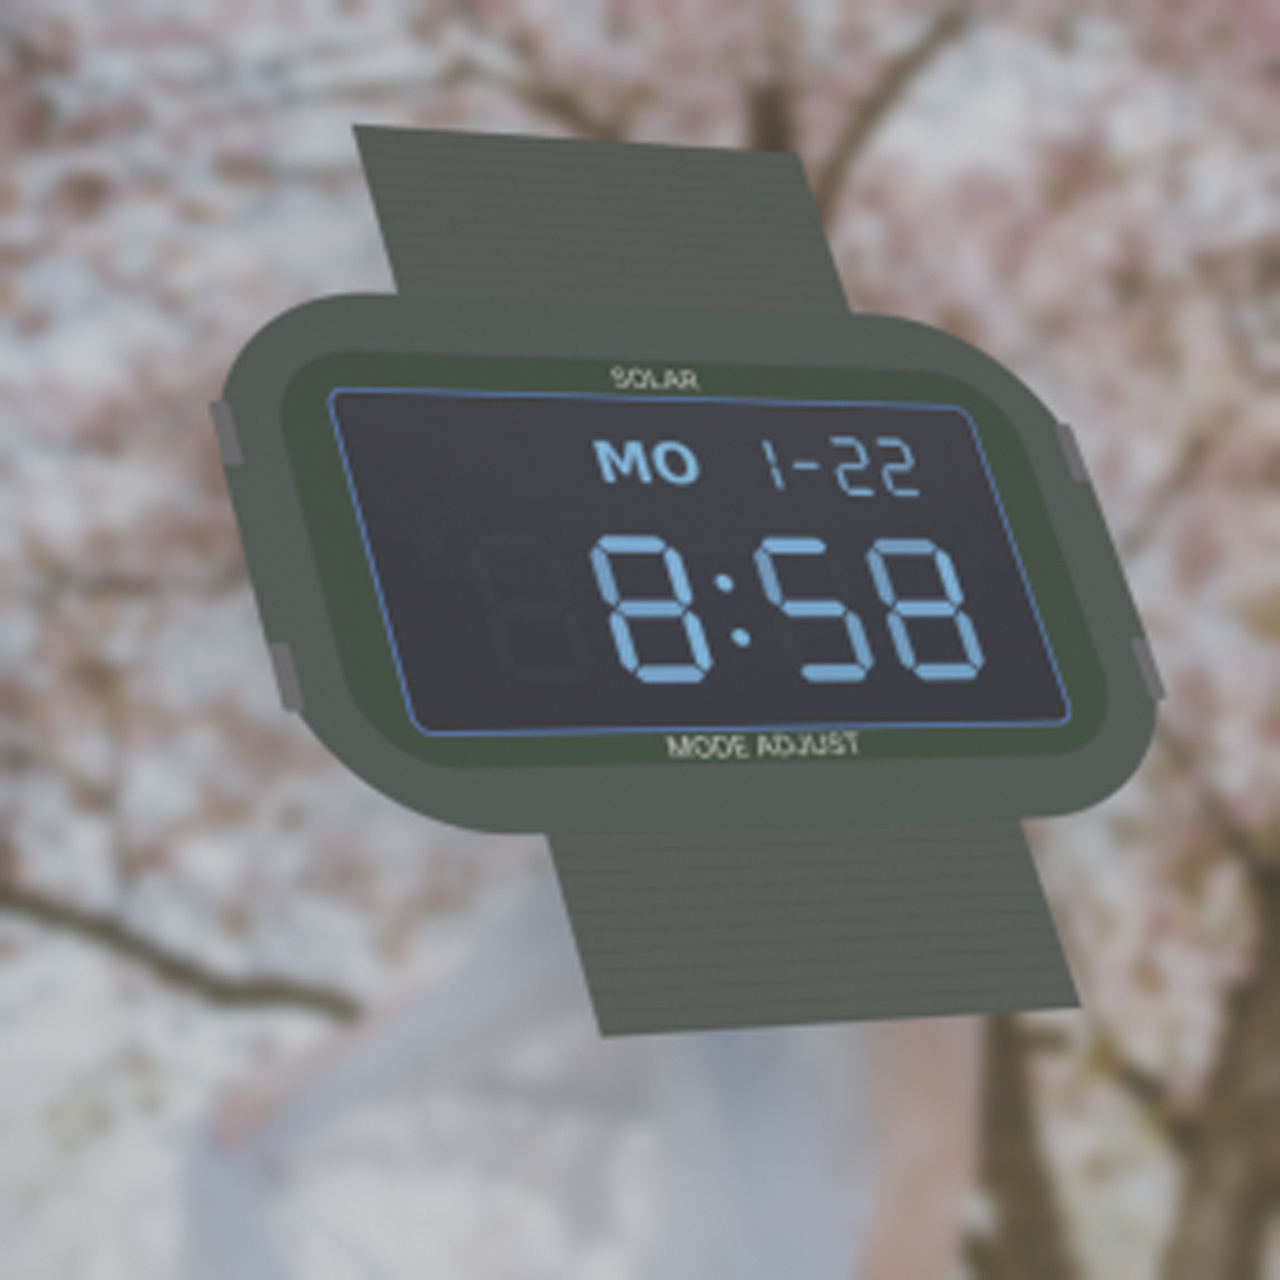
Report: 8:58
